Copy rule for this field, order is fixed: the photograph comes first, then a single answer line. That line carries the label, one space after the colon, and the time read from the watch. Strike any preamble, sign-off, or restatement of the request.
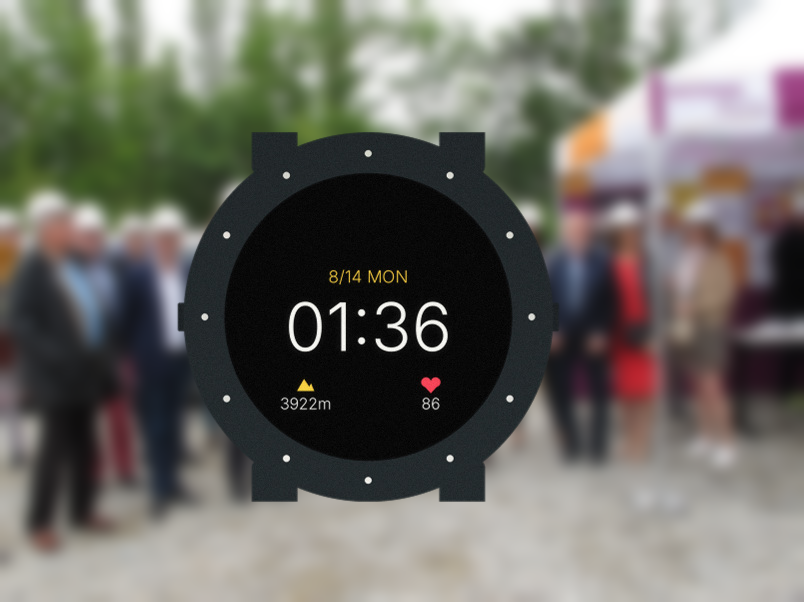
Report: 1:36
